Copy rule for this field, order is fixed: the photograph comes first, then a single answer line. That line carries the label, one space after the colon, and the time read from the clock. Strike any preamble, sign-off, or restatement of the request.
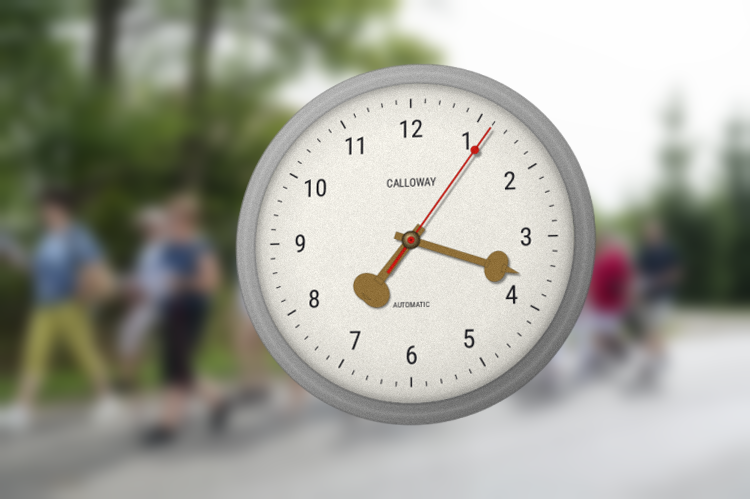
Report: 7:18:06
